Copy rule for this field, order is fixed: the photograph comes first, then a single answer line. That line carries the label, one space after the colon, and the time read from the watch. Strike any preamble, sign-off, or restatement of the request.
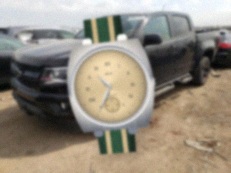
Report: 10:35
